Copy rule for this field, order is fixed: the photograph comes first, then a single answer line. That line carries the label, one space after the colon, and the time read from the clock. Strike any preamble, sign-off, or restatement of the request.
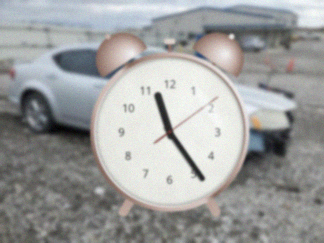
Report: 11:24:09
